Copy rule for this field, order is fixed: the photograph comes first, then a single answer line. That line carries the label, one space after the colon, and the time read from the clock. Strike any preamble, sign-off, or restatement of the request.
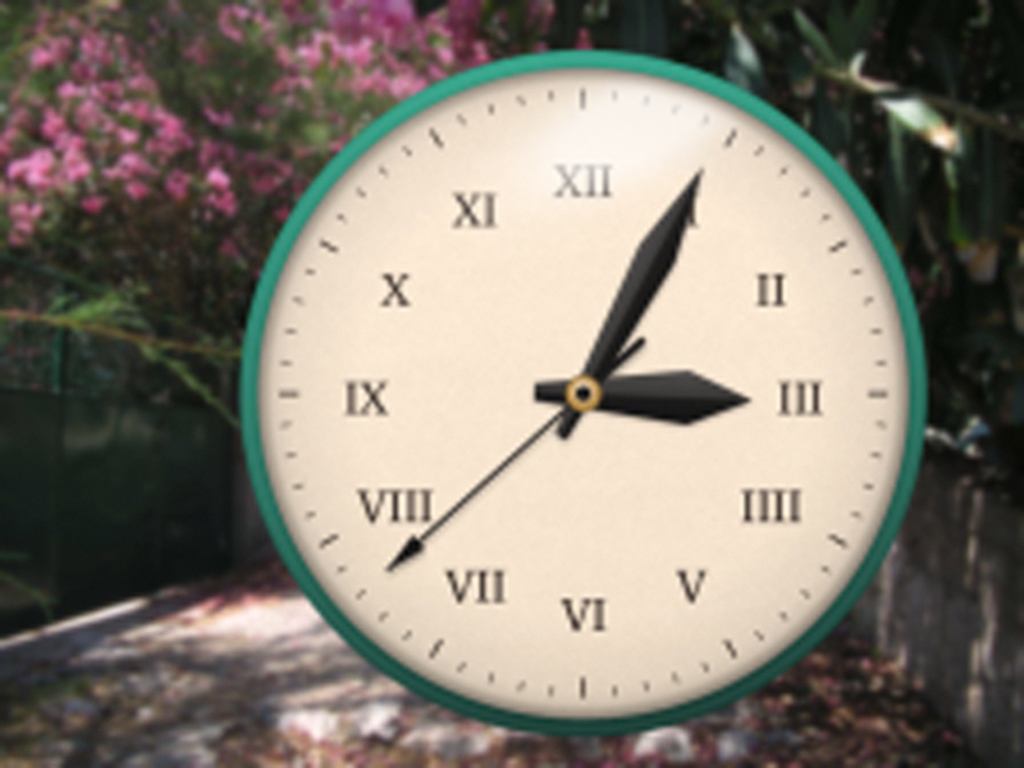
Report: 3:04:38
